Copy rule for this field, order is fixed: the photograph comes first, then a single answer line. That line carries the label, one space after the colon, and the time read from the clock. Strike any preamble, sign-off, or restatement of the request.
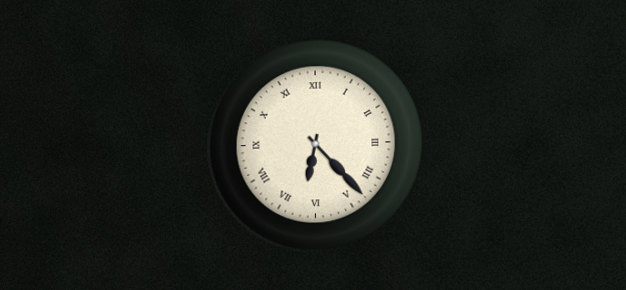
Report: 6:23
